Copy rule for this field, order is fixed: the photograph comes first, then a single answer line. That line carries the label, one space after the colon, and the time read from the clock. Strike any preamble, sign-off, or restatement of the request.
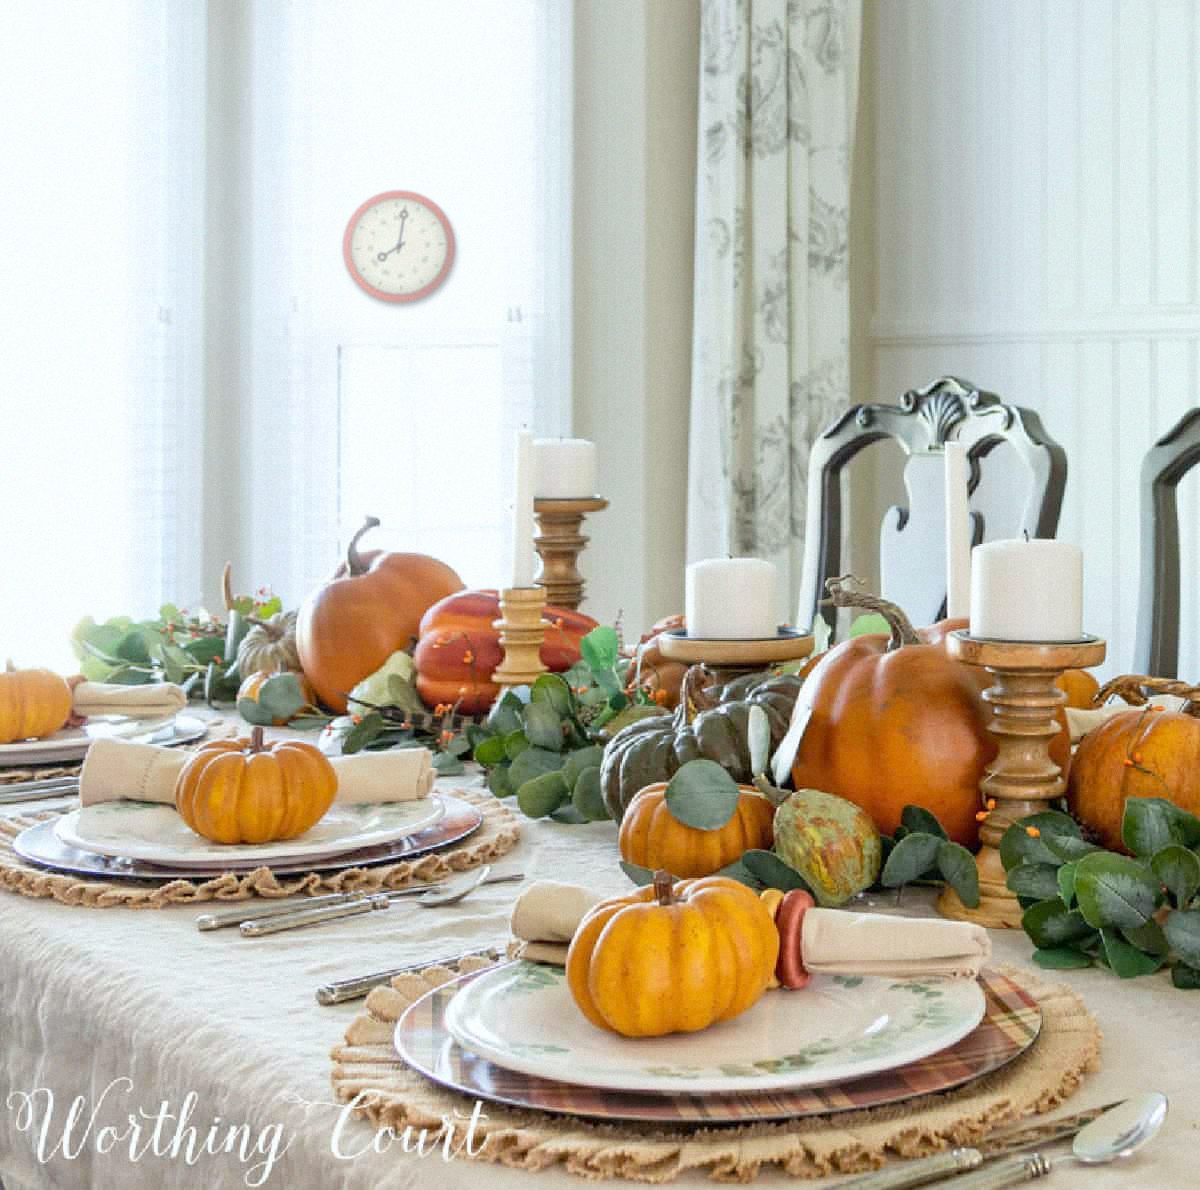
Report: 8:02
